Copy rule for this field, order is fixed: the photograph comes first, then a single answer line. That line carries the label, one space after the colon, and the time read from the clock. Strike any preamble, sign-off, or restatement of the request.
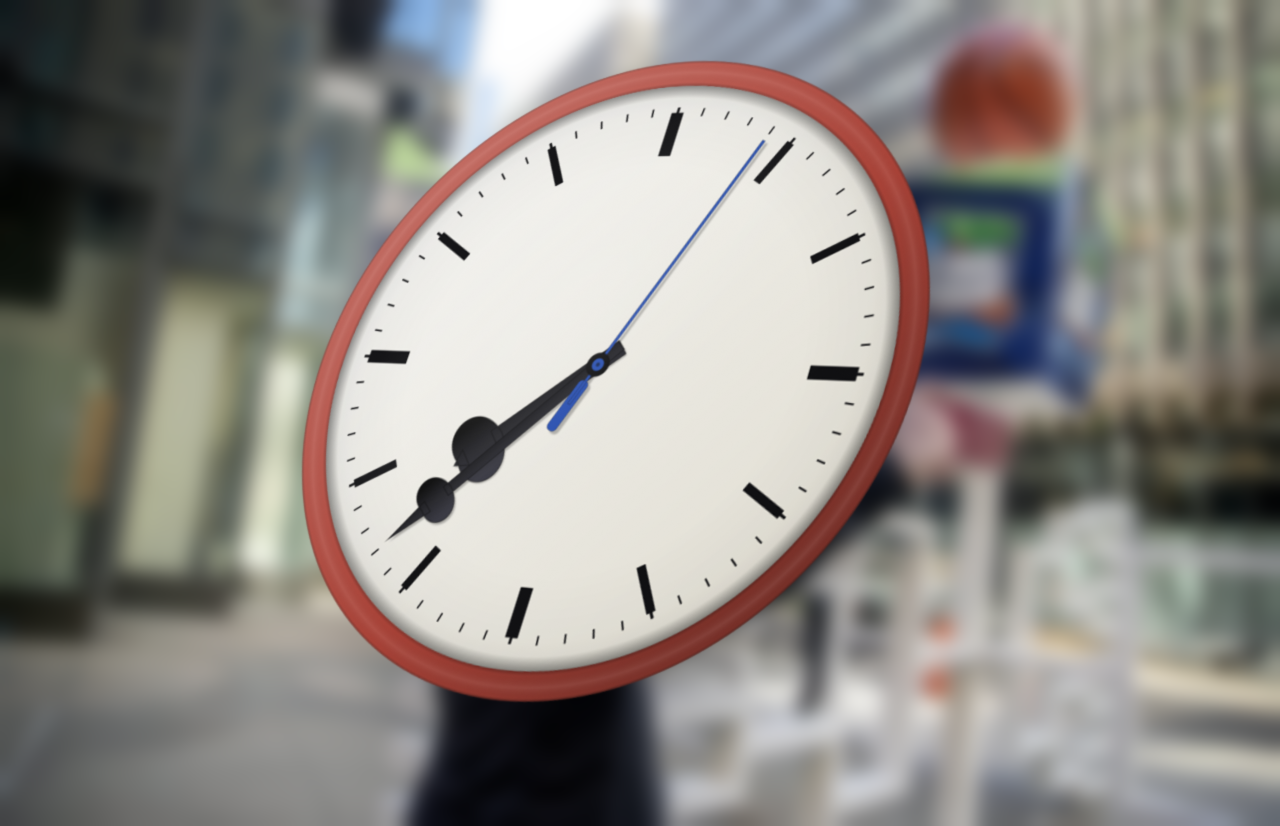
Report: 7:37:04
